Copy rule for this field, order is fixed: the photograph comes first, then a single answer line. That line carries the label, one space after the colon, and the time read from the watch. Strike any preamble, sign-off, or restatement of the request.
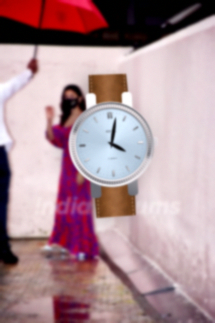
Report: 4:02
